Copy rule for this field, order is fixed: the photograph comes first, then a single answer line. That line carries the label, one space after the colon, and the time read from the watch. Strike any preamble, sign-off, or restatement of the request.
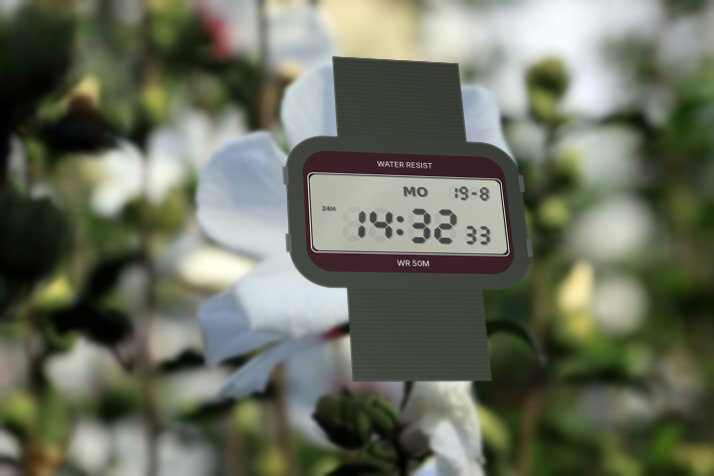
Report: 14:32:33
